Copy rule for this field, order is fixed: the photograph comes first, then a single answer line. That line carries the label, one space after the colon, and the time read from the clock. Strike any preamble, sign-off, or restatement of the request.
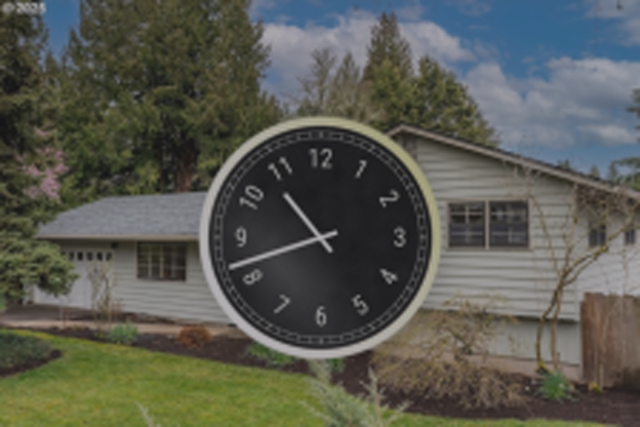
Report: 10:42
